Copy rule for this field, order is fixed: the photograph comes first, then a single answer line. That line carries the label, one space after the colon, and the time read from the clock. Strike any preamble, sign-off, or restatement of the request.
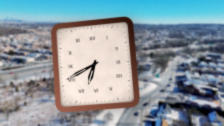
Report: 6:41
